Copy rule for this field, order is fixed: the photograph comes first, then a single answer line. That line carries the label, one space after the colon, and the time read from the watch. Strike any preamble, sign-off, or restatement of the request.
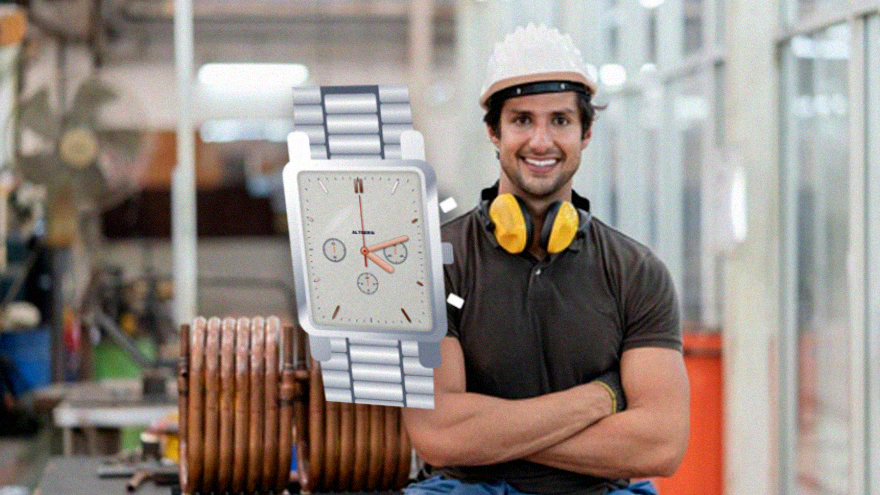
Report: 4:12
